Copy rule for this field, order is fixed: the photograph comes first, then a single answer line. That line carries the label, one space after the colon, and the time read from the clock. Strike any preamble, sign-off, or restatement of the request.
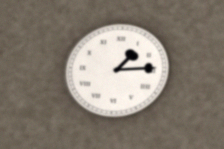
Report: 1:14
